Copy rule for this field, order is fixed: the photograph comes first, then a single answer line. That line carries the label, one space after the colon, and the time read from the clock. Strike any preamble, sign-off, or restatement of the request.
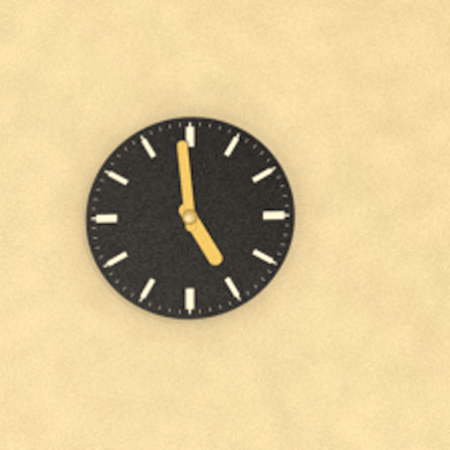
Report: 4:59
